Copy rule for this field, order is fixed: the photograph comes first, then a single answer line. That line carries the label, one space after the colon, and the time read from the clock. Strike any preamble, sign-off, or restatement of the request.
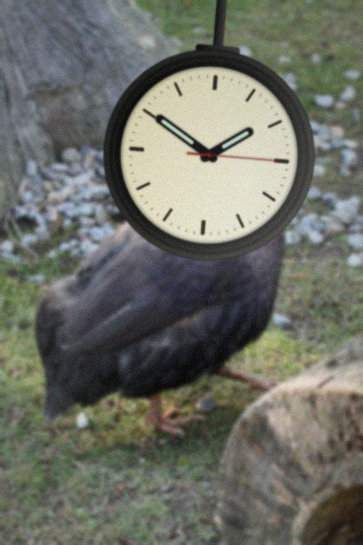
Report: 1:50:15
